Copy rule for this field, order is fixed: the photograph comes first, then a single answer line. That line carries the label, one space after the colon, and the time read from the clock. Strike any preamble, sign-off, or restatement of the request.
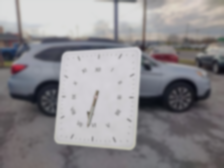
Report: 6:32
